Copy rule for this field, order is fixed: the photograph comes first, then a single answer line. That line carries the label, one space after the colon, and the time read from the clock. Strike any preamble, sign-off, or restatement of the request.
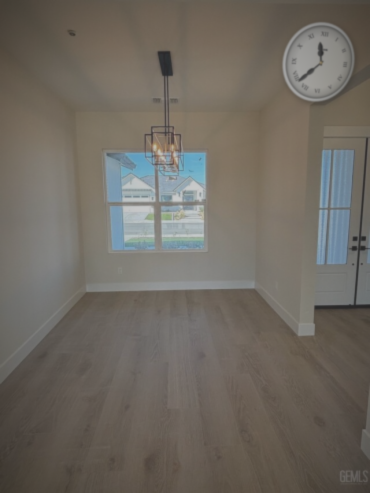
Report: 11:38
